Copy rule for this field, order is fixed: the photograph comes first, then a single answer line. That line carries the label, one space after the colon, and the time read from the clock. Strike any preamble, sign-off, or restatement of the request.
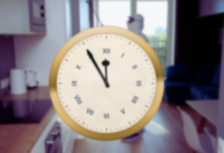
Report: 11:55
